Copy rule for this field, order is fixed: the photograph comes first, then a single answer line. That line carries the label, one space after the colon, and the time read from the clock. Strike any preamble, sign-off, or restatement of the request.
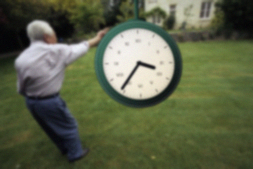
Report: 3:36
